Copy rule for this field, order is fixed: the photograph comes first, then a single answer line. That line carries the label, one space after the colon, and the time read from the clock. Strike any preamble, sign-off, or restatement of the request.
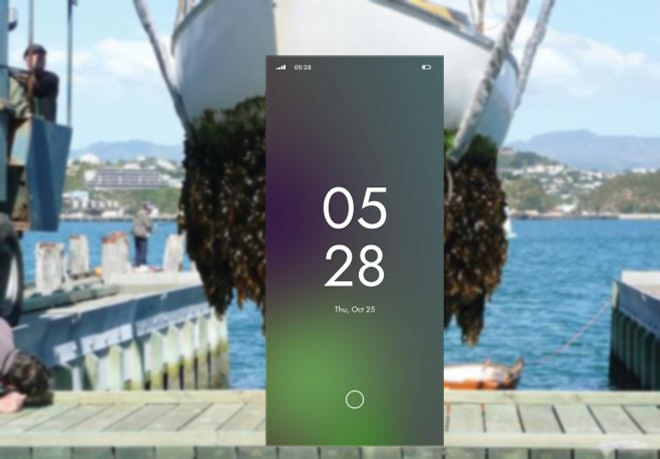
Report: 5:28
